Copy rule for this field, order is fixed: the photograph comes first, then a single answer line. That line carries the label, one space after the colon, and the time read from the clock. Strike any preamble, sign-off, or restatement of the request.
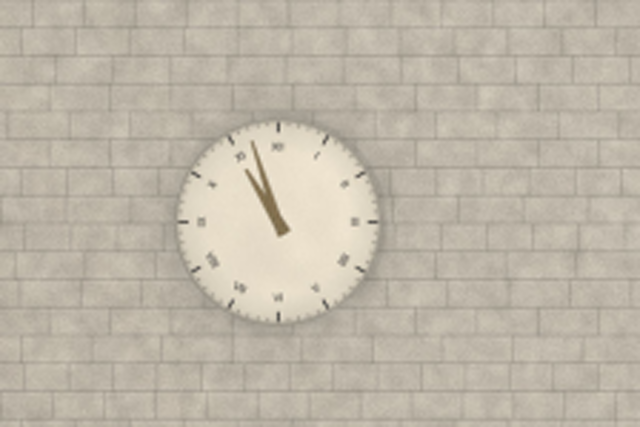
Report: 10:57
